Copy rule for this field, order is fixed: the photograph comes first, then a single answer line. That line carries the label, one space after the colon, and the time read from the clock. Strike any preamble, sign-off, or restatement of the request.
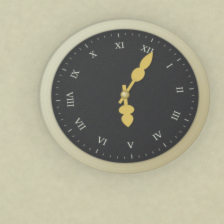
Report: 5:01
